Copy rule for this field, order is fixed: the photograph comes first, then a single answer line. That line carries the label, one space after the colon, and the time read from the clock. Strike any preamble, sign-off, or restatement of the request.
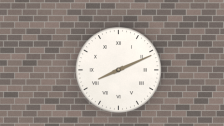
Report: 8:11
